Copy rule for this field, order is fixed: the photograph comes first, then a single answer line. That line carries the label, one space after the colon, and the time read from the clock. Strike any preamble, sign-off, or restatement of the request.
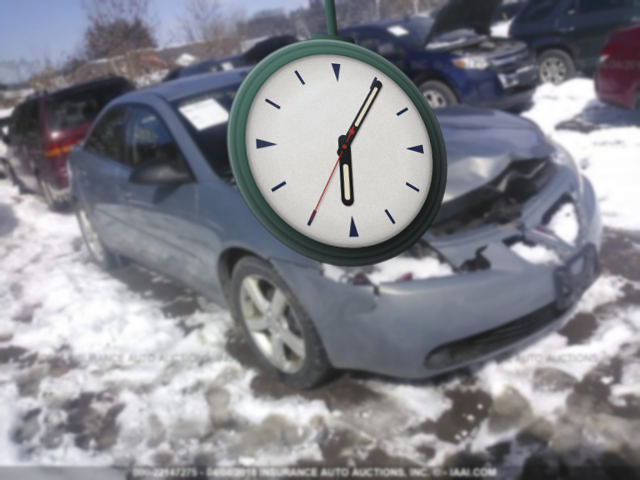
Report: 6:05:35
